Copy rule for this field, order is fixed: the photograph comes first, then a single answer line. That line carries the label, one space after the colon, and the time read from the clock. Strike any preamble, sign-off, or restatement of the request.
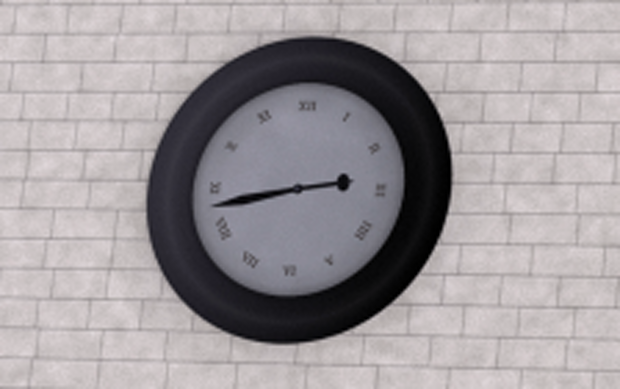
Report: 2:43
